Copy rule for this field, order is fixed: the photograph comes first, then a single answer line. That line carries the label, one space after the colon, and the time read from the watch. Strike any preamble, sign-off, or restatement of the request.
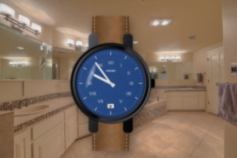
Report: 9:54
